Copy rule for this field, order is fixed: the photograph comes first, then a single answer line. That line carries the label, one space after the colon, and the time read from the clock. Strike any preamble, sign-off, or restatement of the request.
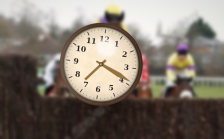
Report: 7:19
